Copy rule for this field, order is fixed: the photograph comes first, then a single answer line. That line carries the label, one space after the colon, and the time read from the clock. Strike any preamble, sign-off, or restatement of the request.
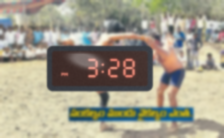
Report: 3:28
